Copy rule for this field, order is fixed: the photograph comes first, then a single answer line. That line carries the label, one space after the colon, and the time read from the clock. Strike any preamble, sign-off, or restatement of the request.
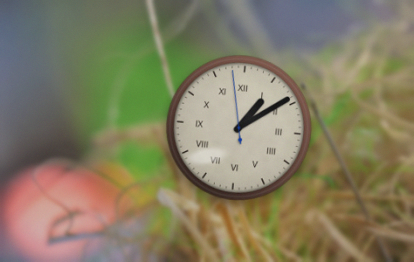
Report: 1:08:58
